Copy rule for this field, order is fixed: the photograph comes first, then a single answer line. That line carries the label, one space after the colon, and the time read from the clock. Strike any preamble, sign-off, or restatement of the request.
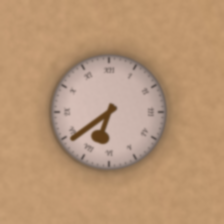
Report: 6:39
